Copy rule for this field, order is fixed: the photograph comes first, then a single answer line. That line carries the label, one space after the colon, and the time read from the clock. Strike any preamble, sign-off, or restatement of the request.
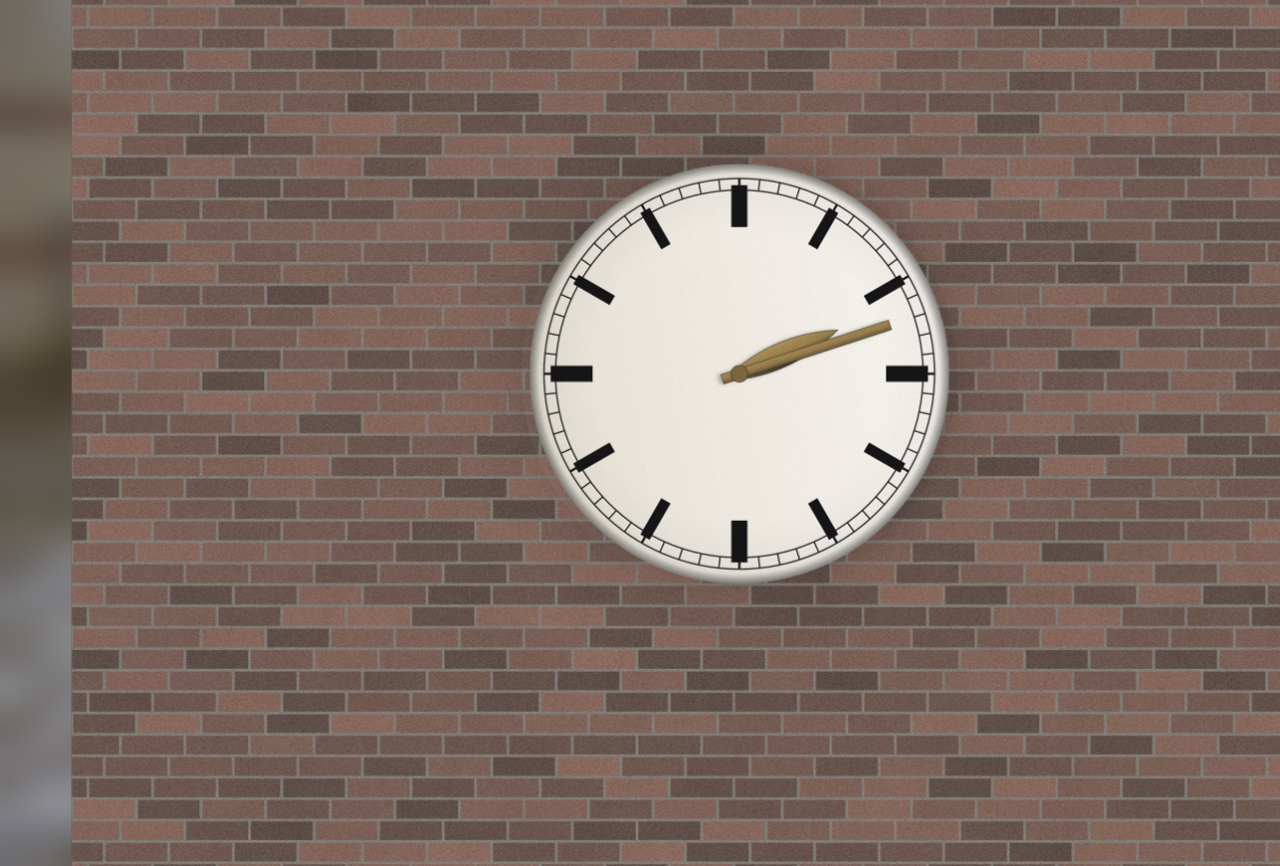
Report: 2:12
